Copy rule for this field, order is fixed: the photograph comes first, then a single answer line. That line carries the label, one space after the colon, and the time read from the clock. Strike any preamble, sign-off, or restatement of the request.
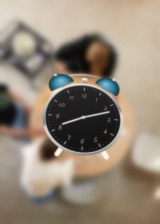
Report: 8:12
